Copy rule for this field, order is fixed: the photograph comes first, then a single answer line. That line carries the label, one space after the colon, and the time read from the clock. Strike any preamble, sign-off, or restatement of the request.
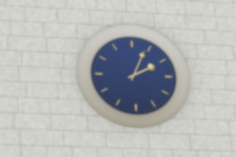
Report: 2:04
